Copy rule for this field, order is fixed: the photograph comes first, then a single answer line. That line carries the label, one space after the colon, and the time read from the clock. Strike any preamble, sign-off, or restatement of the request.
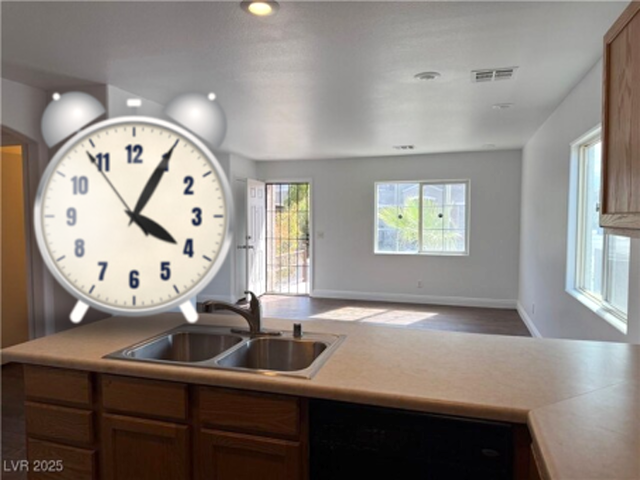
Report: 4:04:54
